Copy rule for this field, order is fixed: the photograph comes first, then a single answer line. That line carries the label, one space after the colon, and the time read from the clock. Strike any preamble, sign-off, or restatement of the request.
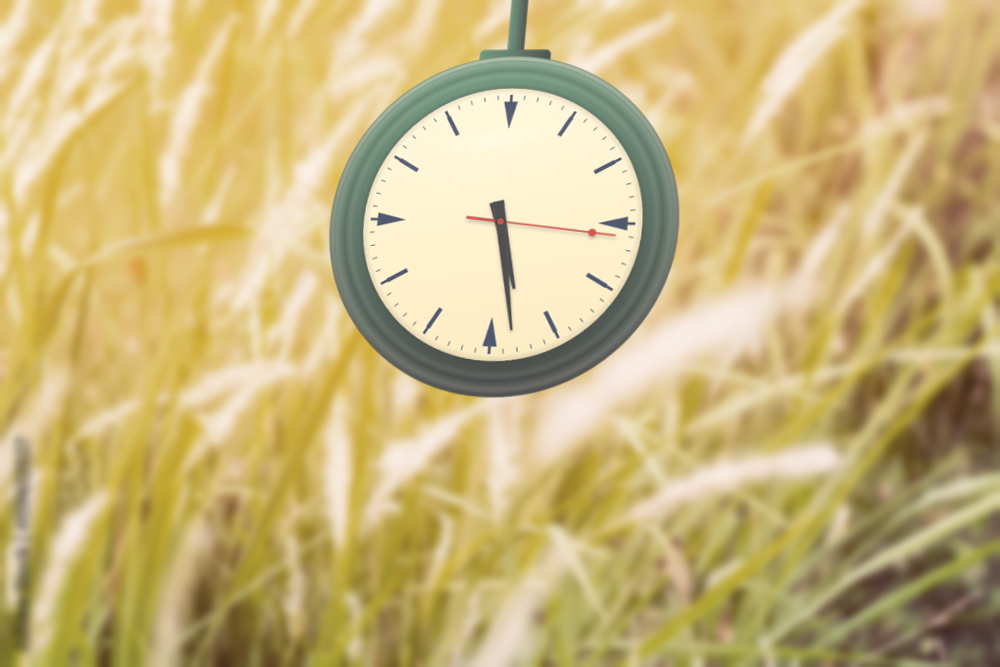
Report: 5:28:16
